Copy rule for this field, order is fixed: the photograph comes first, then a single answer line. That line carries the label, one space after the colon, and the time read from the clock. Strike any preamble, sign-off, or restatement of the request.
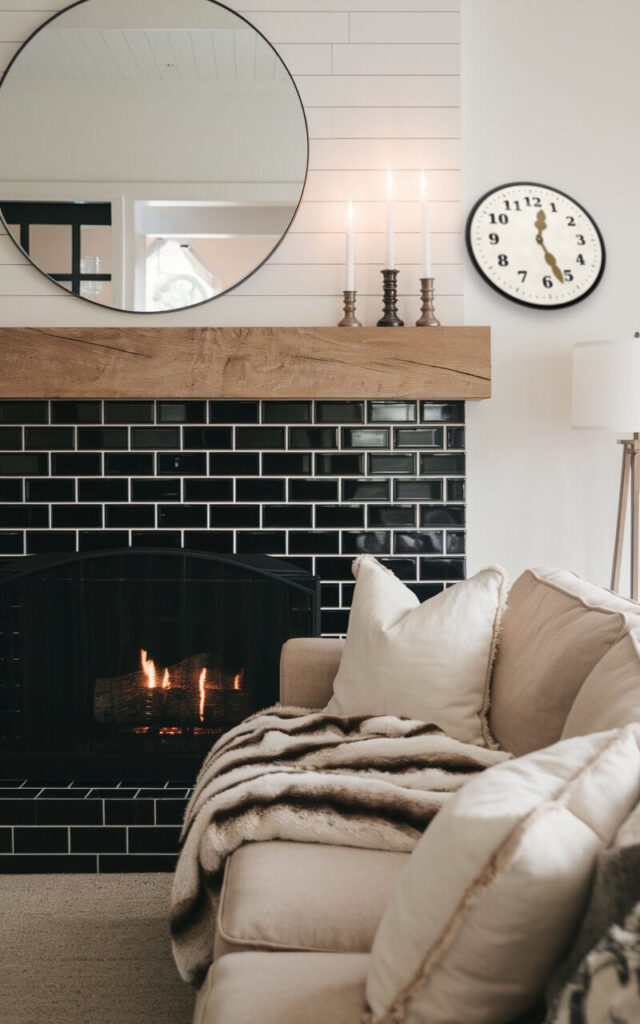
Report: 12:27
